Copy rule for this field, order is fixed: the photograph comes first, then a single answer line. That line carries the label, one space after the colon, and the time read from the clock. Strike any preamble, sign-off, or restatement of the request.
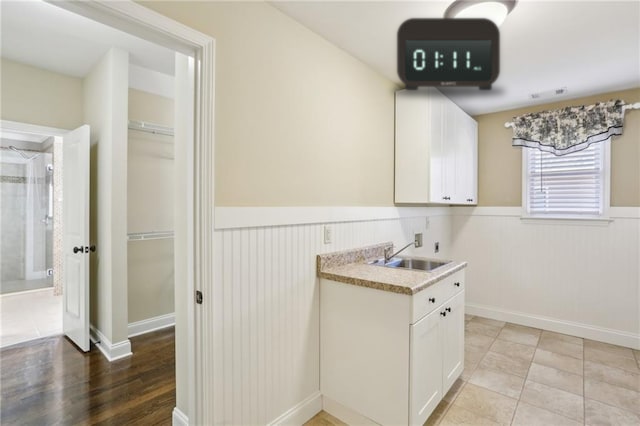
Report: 1:11
